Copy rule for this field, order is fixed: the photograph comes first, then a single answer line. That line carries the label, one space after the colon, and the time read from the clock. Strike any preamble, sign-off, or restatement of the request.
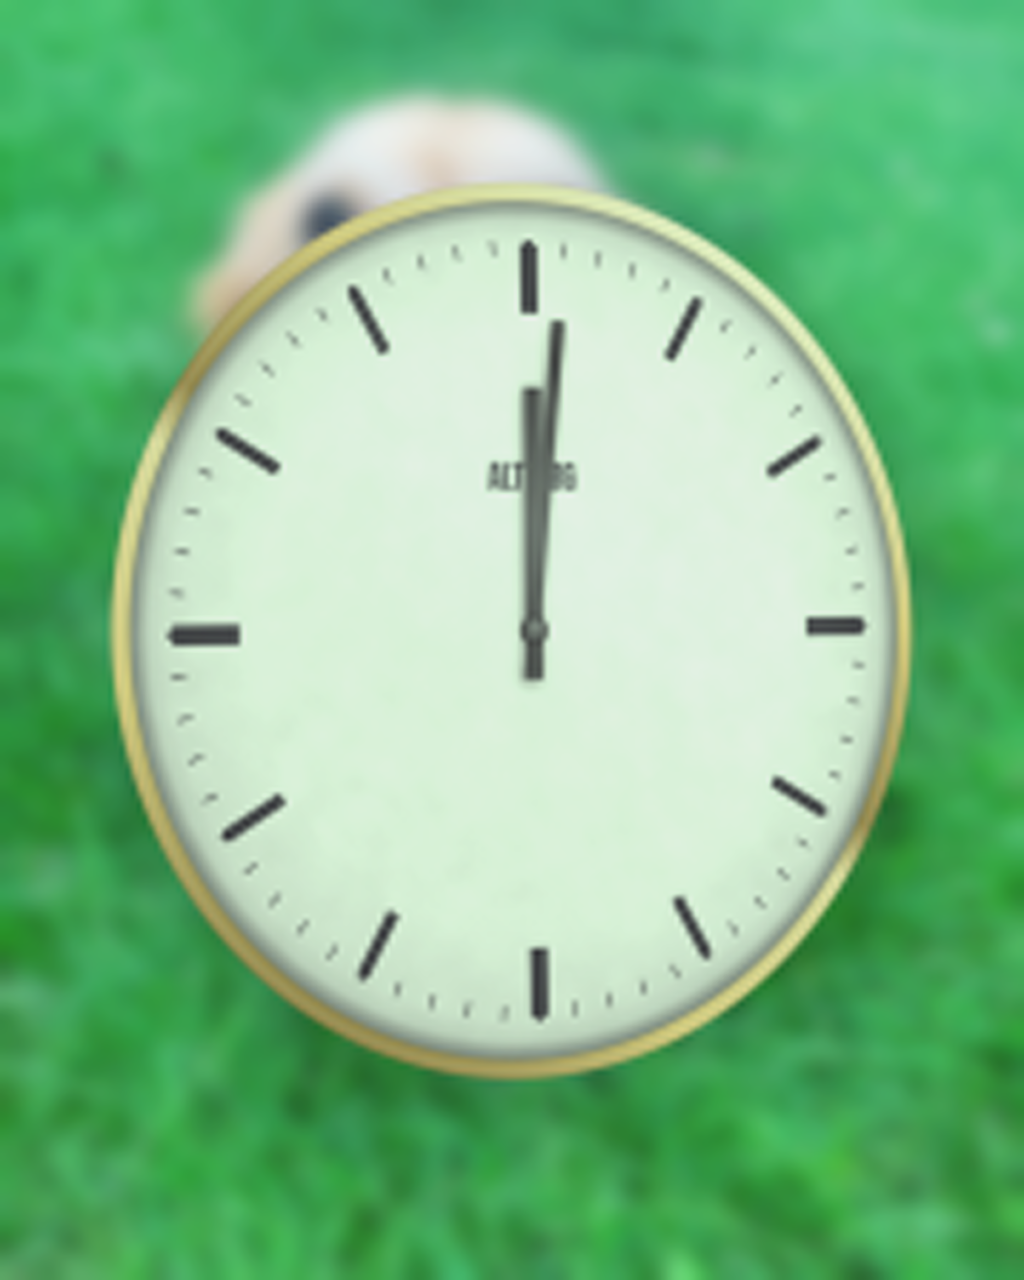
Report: 12:01
